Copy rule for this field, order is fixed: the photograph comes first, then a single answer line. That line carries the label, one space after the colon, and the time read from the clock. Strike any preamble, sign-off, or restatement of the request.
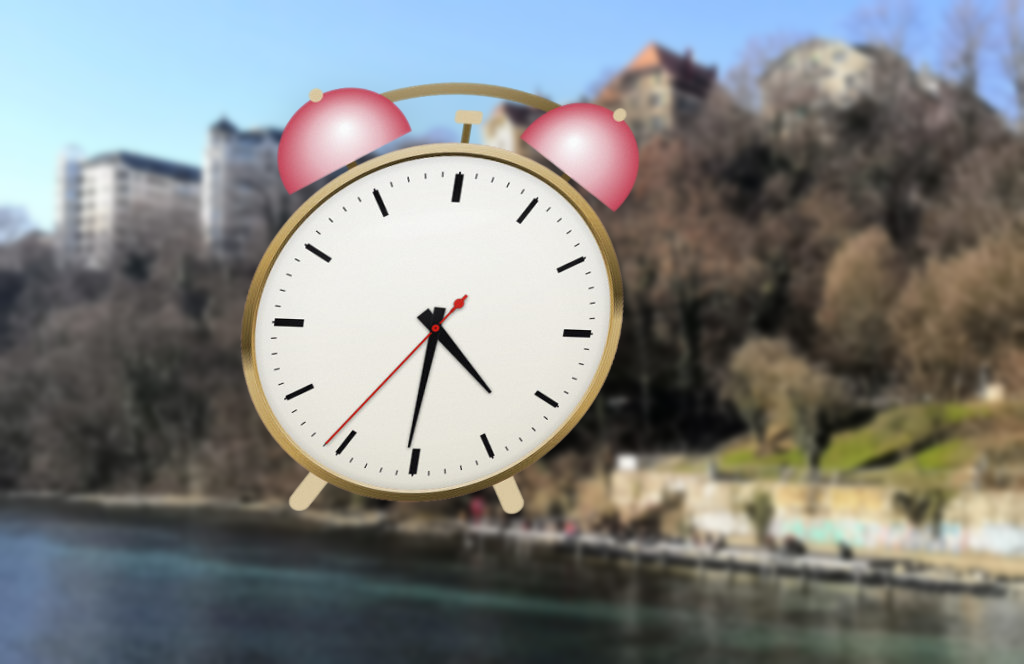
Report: 4:30:36
